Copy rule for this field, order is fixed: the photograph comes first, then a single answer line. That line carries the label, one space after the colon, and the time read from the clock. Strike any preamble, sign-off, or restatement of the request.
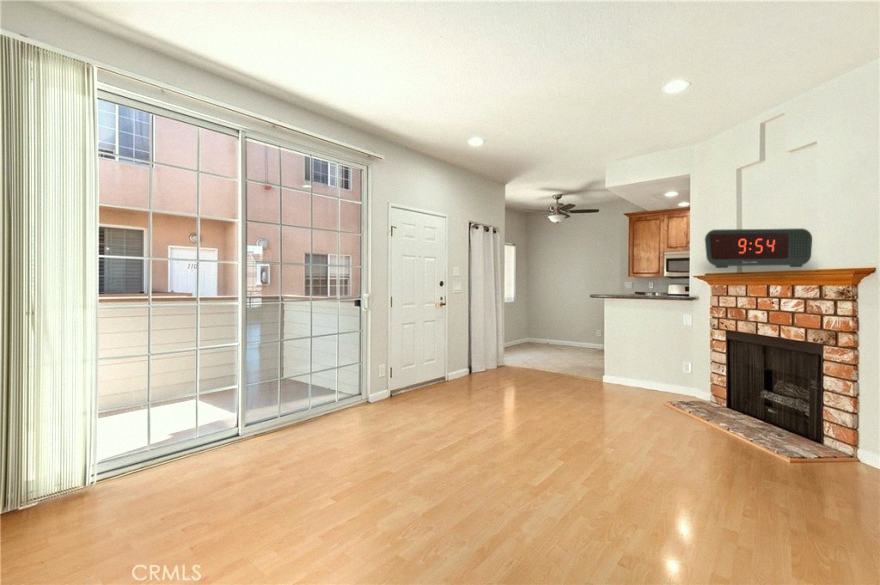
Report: 9:54
